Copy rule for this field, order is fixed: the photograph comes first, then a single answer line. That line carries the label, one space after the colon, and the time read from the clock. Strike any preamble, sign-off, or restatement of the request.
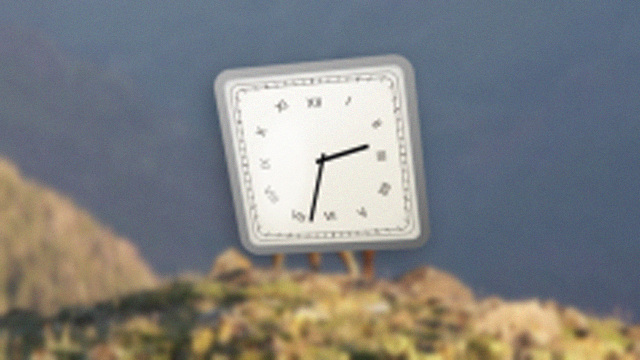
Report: 2:33
